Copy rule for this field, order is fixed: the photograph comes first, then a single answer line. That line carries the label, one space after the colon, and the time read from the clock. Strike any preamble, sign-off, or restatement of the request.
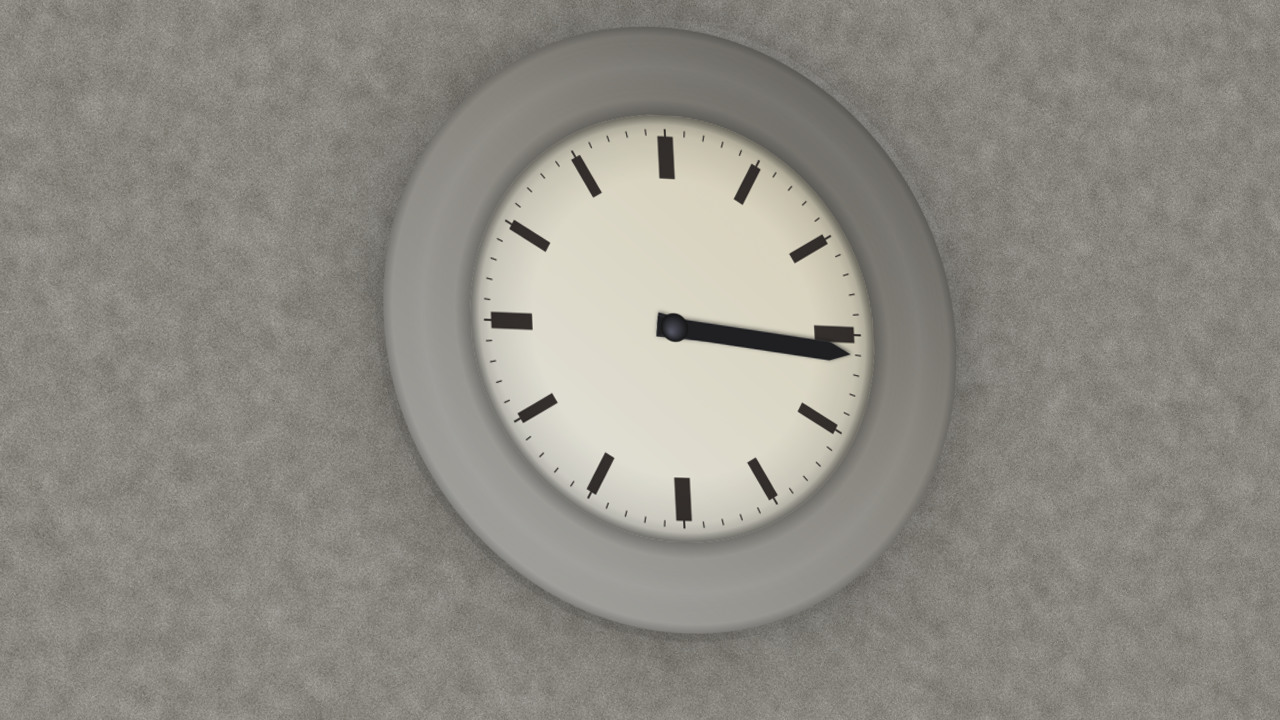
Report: 3:16
